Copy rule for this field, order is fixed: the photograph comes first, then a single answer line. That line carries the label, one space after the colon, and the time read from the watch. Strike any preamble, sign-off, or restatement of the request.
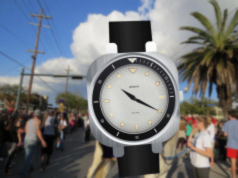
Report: 10:20
